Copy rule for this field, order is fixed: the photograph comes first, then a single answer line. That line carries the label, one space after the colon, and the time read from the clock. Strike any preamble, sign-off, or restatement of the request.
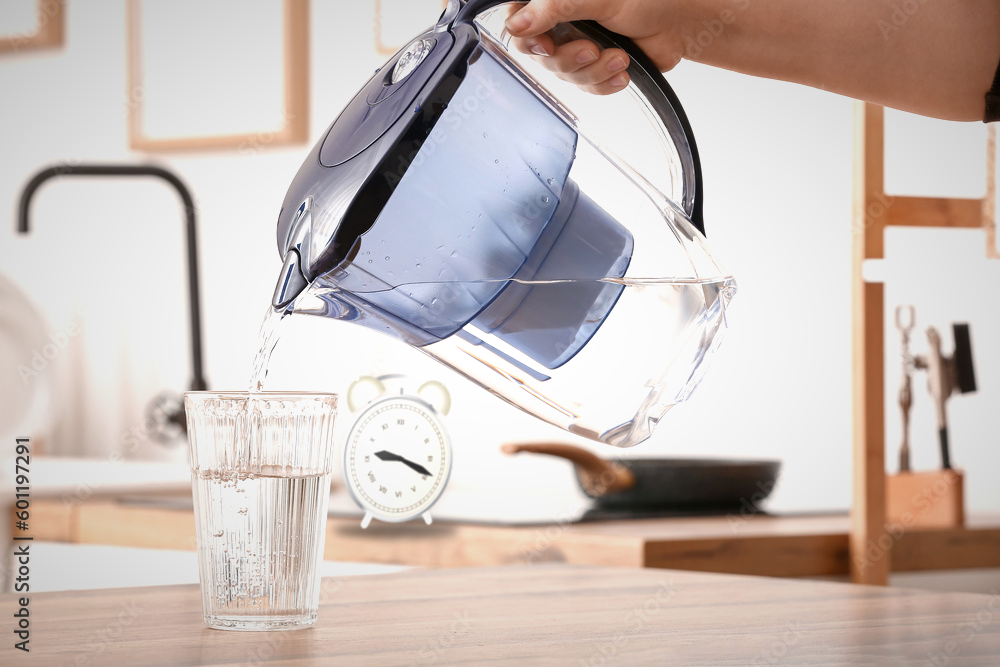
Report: 9:19
